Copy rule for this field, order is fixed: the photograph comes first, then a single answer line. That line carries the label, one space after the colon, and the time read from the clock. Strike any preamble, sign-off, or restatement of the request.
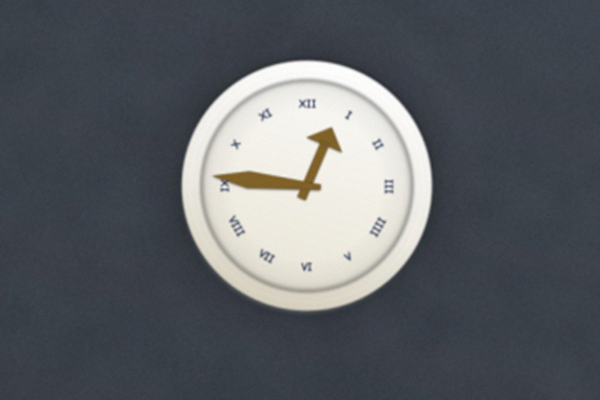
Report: 12:46
